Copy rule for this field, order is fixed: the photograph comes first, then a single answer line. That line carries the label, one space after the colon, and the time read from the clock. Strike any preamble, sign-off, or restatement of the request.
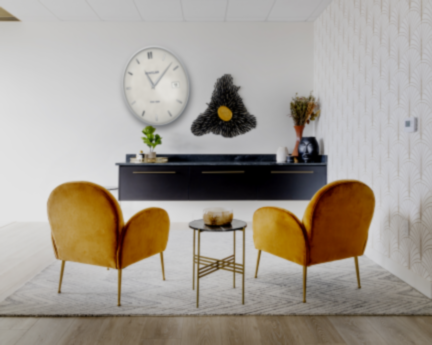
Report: 11:08
